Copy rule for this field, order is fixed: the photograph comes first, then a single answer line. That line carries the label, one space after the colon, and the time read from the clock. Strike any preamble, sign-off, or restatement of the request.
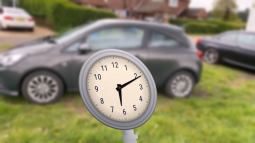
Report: 6:11
